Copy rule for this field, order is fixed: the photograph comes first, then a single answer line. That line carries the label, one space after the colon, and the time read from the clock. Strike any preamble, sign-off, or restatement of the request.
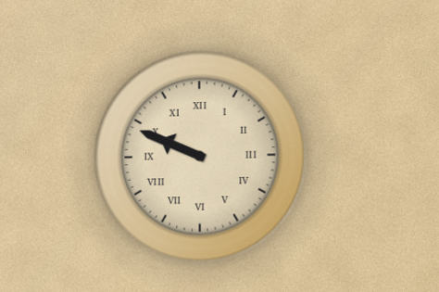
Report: 9:49
